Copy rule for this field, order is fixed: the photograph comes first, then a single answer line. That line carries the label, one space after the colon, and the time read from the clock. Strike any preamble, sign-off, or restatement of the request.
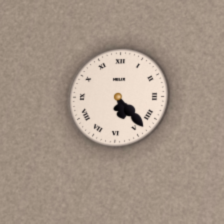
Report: 5:23
